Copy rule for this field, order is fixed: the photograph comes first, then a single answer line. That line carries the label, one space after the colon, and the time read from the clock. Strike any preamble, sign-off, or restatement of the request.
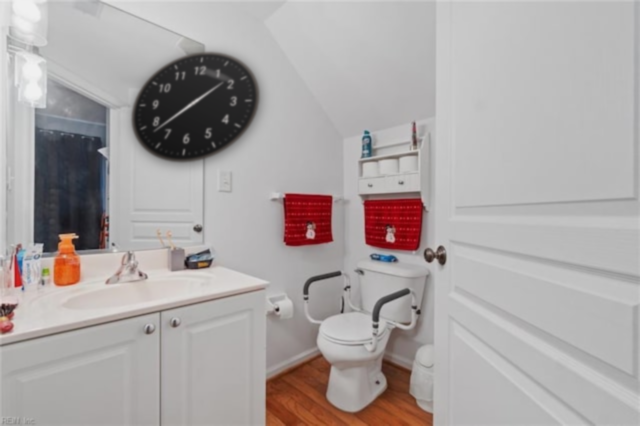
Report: 1:38
